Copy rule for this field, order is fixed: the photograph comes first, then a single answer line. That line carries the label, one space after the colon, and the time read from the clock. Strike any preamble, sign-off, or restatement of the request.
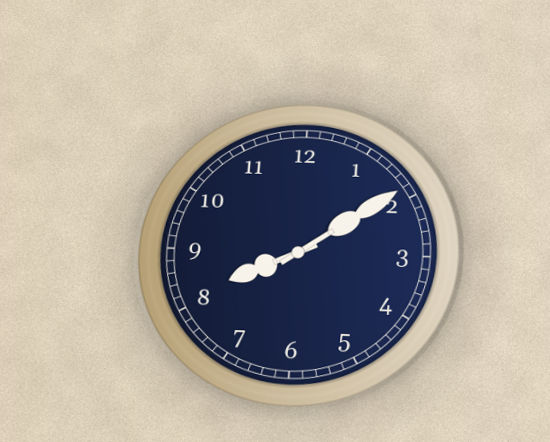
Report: 8:09
